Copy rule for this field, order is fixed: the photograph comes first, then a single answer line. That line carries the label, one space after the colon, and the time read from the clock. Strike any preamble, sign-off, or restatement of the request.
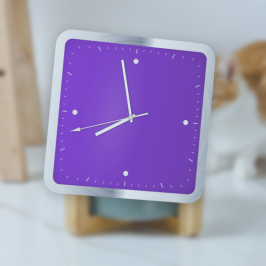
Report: 7:57:42
